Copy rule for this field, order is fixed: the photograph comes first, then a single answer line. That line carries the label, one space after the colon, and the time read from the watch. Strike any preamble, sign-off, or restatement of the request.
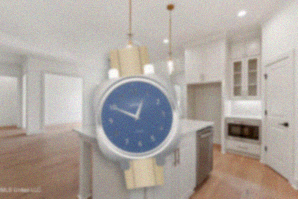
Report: 12:50
